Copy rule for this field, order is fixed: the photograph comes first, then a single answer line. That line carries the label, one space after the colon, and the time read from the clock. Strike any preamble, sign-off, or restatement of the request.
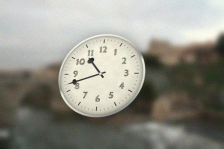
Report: 10:42
